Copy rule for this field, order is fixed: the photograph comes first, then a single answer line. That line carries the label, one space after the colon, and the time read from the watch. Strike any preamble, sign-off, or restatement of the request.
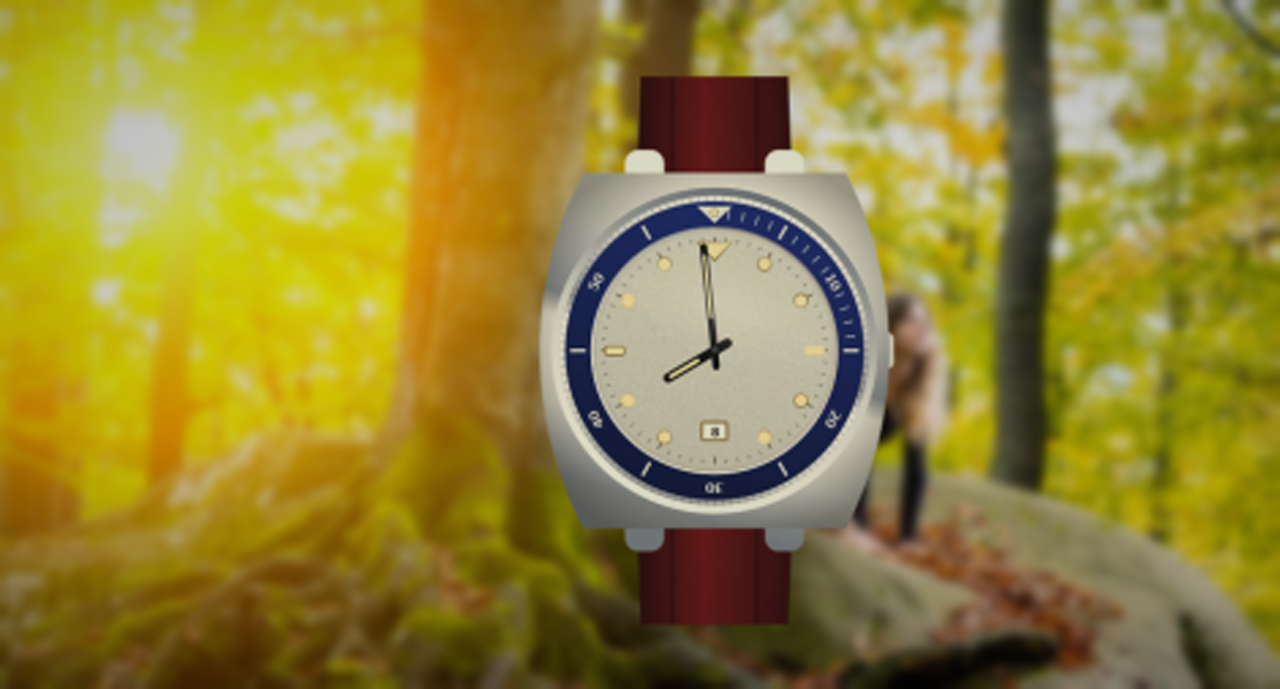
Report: 7:59
